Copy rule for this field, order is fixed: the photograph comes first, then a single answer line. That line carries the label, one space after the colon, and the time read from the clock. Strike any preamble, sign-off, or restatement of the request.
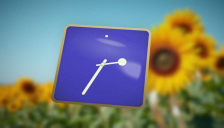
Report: 2:34
